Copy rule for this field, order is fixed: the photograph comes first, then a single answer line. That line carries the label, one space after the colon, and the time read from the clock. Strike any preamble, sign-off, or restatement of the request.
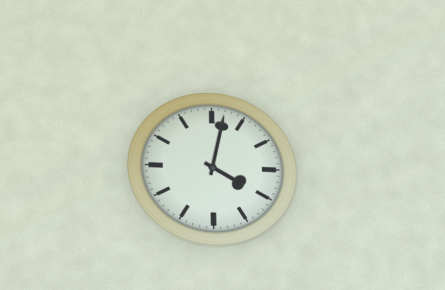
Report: 4:02
